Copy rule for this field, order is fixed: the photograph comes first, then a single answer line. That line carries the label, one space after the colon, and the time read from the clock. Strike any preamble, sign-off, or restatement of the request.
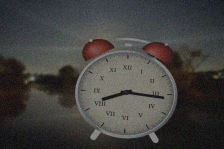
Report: 8:16
